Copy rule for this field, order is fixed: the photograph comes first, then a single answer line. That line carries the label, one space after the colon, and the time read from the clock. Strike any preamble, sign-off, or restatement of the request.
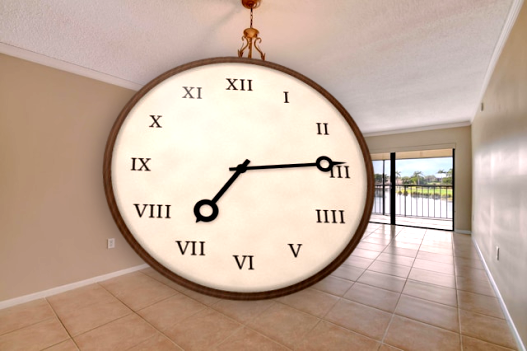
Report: 7:14
